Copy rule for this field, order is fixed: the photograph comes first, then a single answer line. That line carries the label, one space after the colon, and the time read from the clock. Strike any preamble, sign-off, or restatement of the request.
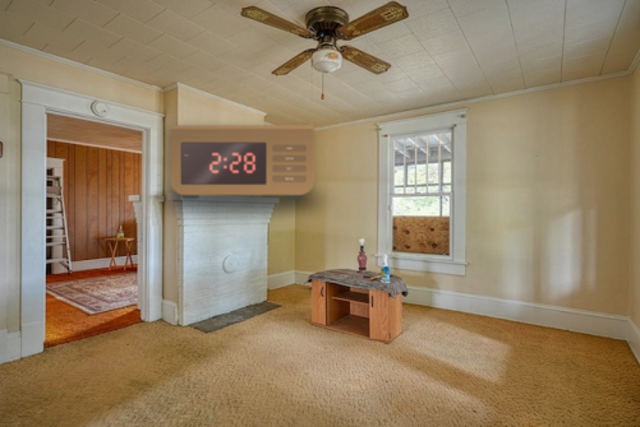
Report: 2:28
